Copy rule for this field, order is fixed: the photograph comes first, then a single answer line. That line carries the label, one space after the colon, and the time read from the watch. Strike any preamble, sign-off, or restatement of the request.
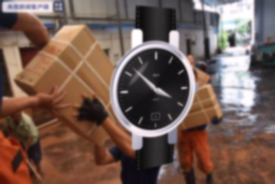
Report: 3:52
